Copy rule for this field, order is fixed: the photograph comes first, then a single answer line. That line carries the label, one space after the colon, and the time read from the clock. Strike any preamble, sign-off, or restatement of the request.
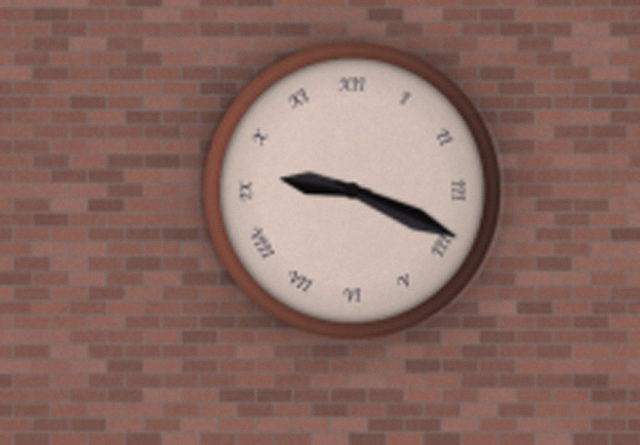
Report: 9:19
